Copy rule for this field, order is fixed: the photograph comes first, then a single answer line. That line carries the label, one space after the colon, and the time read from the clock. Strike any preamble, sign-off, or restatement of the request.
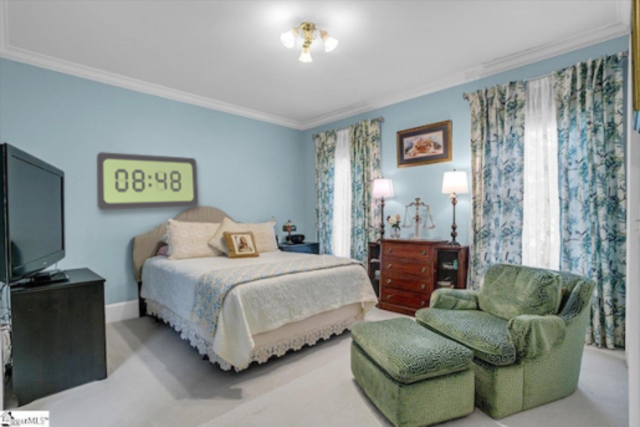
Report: 8:48
